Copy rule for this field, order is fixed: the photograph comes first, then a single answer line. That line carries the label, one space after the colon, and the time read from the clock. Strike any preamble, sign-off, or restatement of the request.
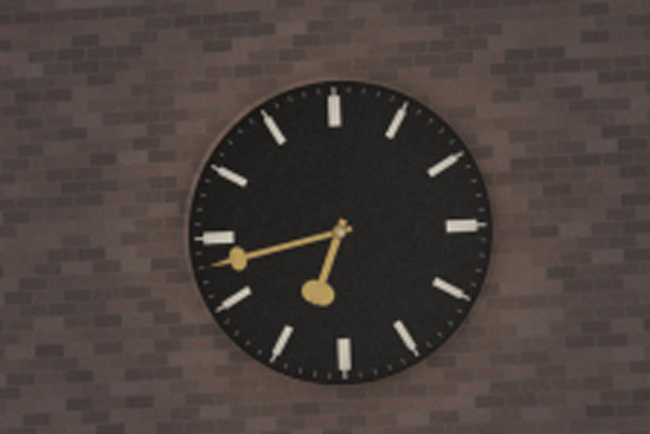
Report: 6:43
